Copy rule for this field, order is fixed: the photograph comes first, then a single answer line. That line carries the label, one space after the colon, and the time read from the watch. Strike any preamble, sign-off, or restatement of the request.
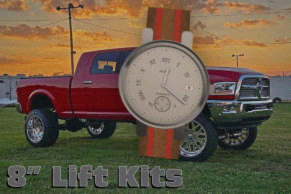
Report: 12:21
